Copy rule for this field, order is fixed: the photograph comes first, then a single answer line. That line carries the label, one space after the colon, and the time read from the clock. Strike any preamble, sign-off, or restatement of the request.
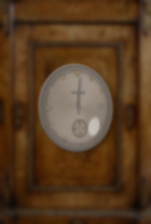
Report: 12:01
